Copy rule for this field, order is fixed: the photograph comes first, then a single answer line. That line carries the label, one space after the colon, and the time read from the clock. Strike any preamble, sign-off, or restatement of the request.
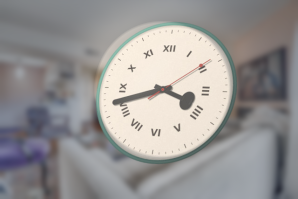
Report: 3:42:09
